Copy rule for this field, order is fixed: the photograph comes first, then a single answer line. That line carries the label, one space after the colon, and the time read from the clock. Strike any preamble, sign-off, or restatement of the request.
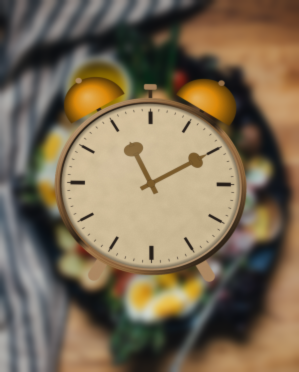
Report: 11:10
